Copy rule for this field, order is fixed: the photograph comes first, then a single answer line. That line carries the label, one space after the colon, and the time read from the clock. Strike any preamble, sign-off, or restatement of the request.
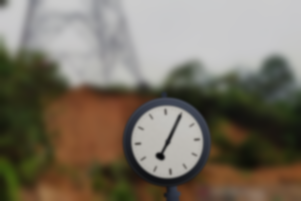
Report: 7:05
